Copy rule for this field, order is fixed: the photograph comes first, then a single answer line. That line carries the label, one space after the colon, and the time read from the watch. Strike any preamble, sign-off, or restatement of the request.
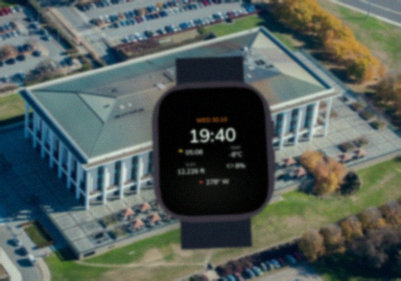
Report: 19:40
